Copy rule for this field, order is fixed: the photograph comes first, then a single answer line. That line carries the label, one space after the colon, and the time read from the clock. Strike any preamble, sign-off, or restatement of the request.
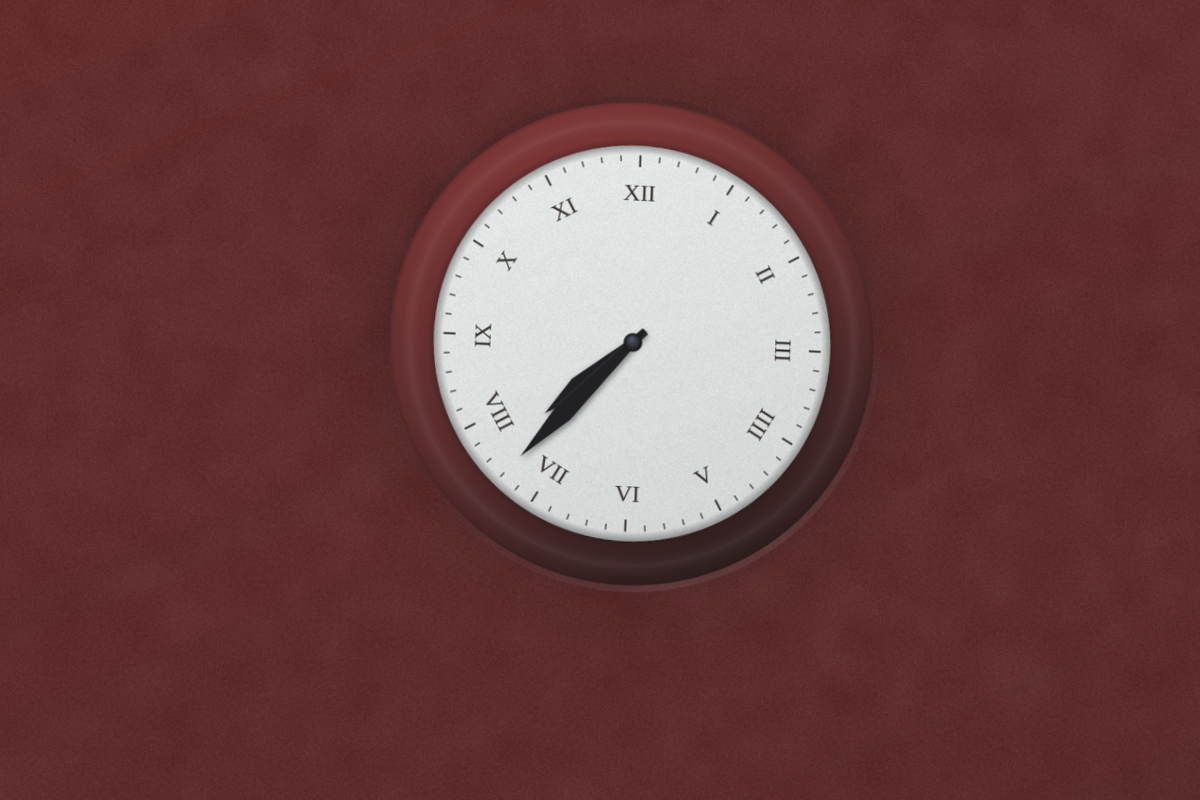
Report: 7:37
